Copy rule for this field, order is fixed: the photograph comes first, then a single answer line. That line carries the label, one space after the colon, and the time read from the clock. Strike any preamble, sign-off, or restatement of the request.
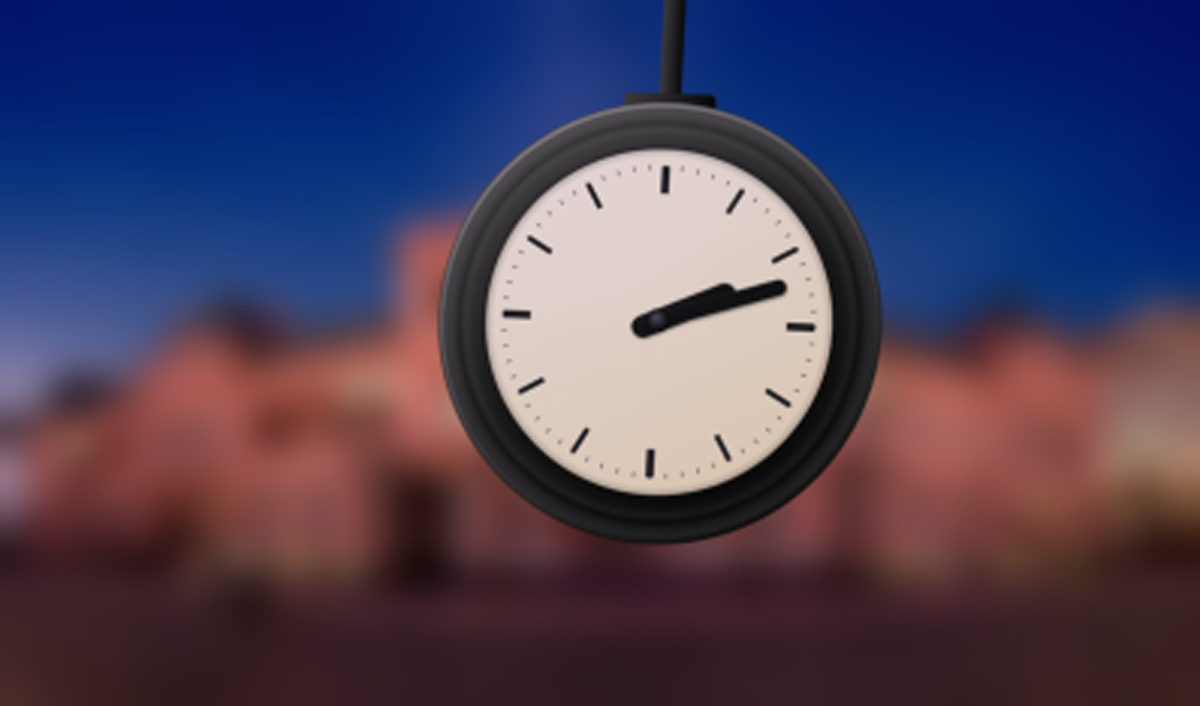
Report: 2:12
